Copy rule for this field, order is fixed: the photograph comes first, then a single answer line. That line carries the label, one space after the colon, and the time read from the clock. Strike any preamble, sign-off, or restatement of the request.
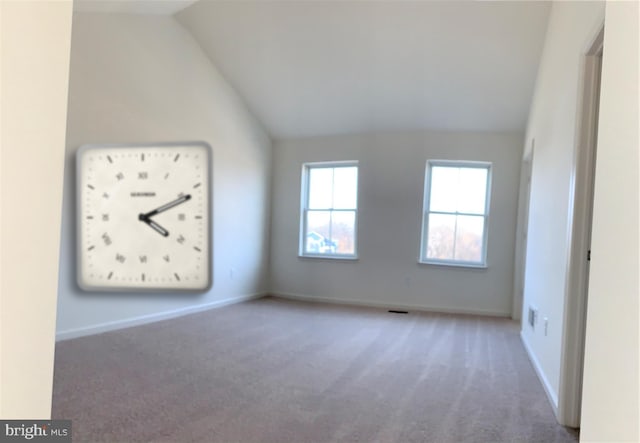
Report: 4:11
